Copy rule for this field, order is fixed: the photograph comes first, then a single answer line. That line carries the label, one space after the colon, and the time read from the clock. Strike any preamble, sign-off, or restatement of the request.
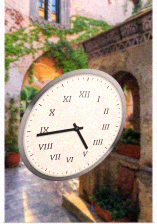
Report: 4:44
